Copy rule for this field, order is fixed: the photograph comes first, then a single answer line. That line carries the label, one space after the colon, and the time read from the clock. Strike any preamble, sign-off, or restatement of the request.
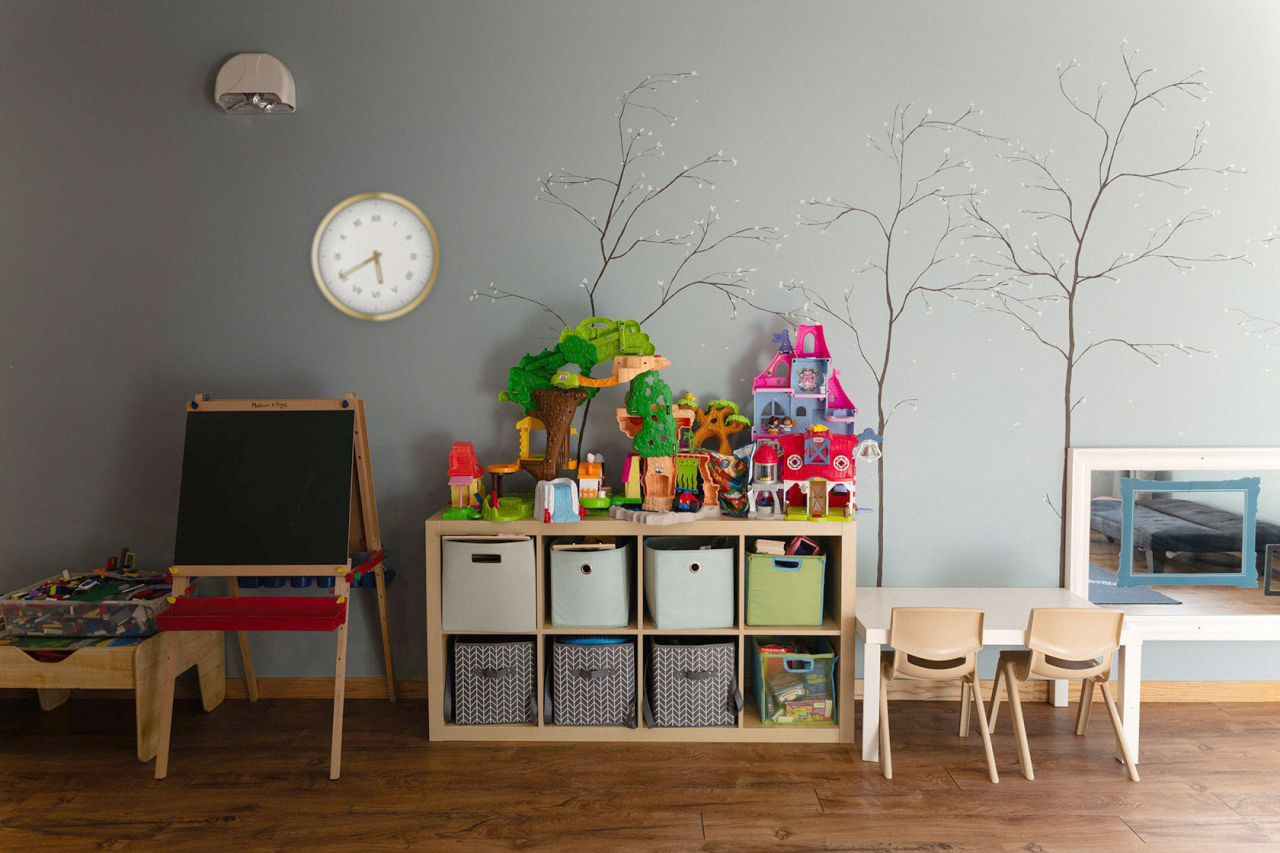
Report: 5:40
